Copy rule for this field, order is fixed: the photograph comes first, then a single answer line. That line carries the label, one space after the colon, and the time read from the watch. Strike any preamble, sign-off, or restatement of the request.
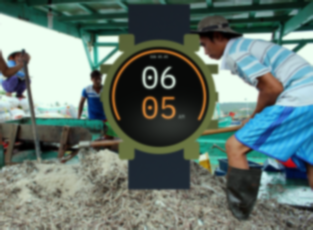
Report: 6:05
